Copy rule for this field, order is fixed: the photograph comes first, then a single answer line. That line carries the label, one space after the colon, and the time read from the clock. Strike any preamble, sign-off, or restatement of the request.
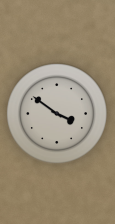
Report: 3:51
